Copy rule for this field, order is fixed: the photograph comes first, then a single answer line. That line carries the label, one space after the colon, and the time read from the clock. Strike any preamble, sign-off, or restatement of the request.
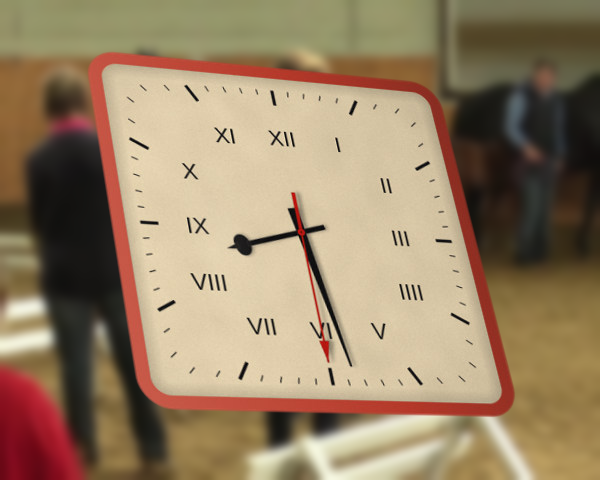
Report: 8:28:30
